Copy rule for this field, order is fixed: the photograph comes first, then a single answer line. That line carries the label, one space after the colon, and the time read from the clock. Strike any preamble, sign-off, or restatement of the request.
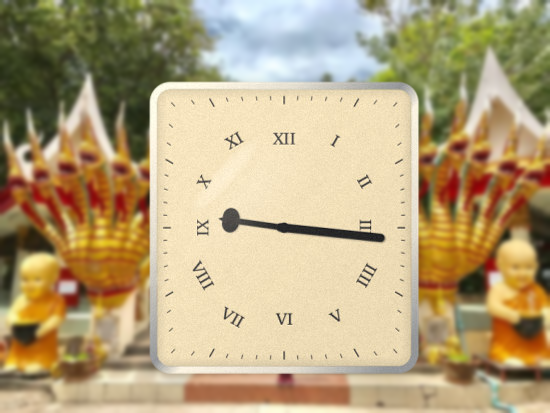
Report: 9:16
